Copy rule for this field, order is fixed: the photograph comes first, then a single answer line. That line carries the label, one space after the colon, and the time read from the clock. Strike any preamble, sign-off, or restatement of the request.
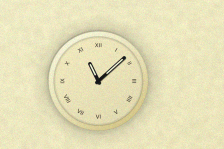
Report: 11:08
